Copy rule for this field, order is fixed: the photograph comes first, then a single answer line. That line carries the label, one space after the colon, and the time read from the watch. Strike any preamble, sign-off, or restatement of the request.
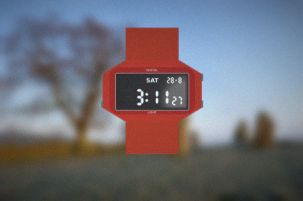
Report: 3:11:27
